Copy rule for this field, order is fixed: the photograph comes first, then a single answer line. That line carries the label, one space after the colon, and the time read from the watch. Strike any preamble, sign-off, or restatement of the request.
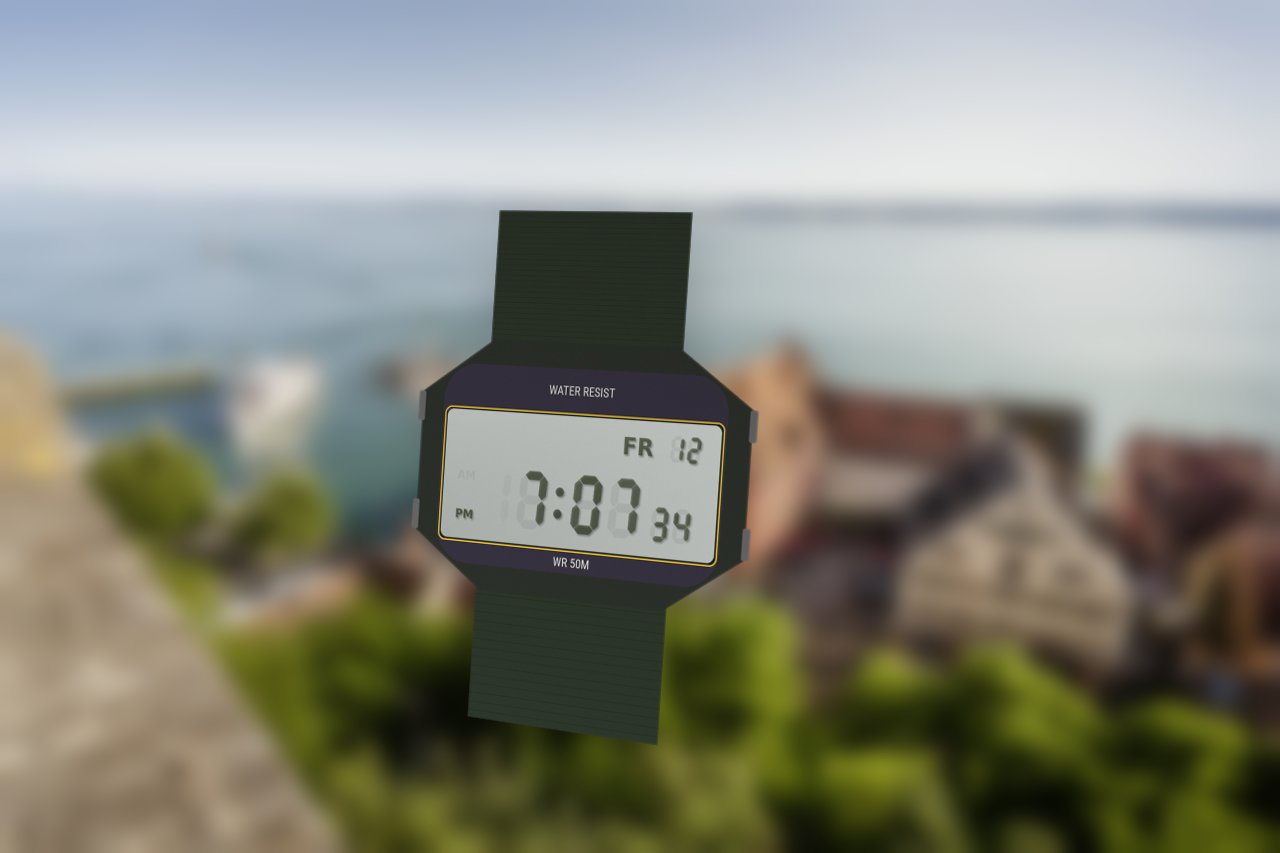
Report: 7:07:34
